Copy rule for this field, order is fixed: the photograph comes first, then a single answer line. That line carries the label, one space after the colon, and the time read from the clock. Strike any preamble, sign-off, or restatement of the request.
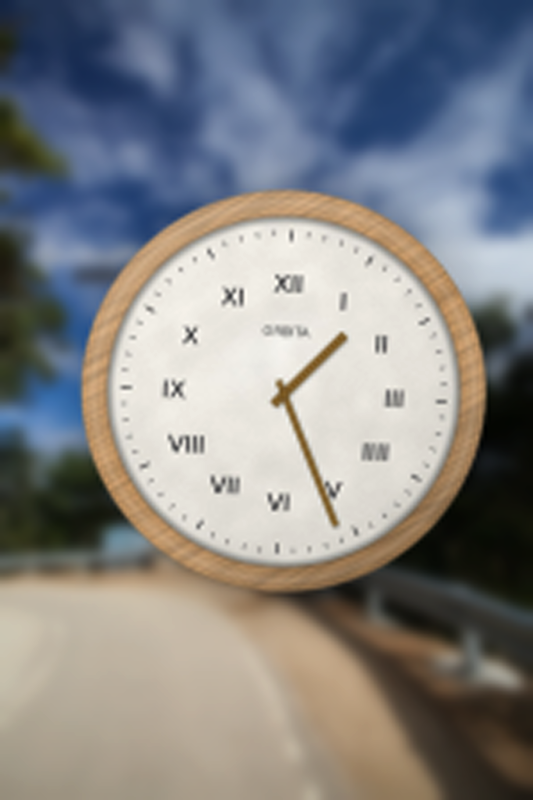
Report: 1:26
